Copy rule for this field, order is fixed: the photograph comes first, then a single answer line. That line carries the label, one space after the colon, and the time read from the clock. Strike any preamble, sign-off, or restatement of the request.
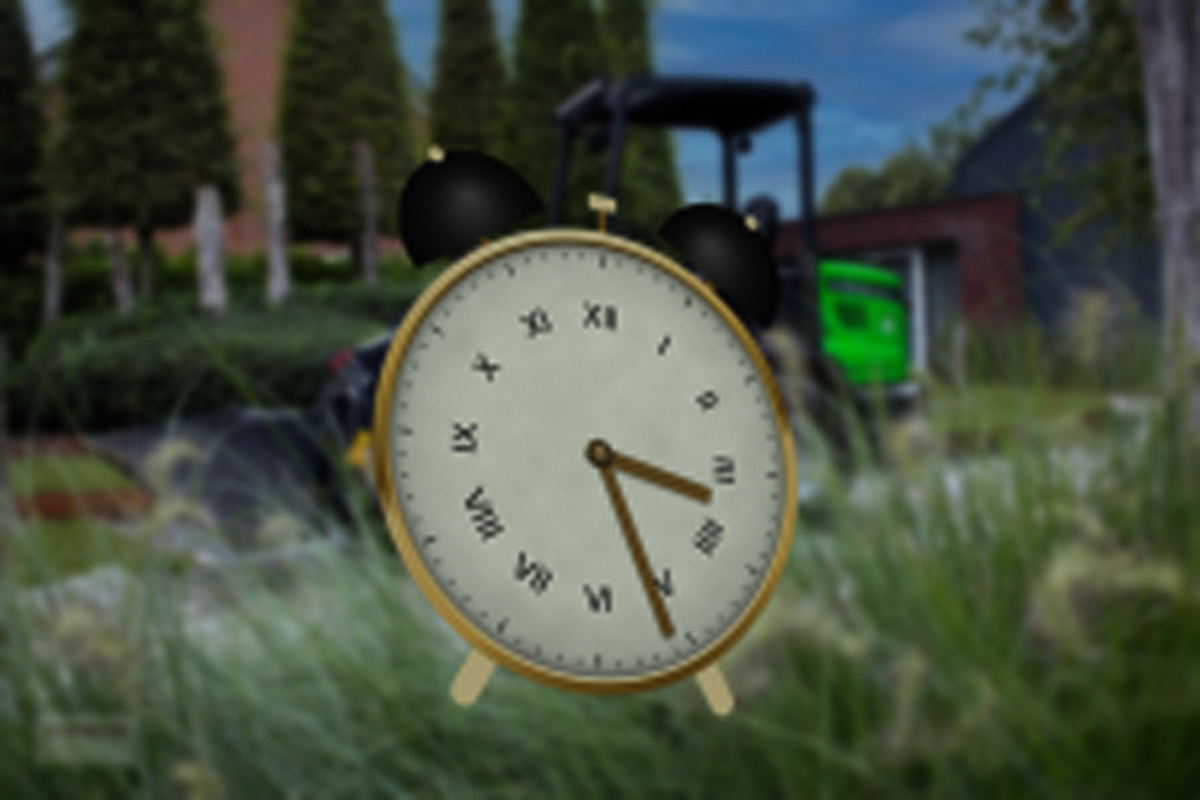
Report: 3:26
